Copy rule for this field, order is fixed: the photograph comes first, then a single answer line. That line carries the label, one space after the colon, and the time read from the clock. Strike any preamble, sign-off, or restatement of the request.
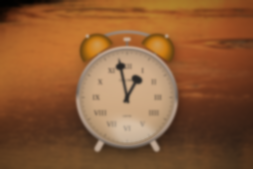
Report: 12:58
